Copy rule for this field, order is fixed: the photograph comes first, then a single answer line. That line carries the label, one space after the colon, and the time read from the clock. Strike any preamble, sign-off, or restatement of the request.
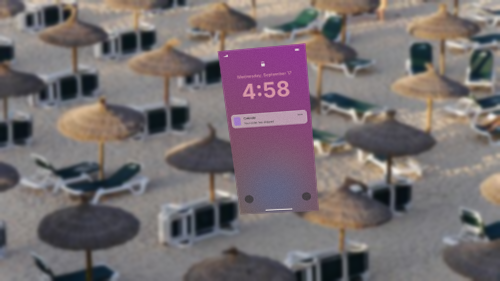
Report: 4:58
